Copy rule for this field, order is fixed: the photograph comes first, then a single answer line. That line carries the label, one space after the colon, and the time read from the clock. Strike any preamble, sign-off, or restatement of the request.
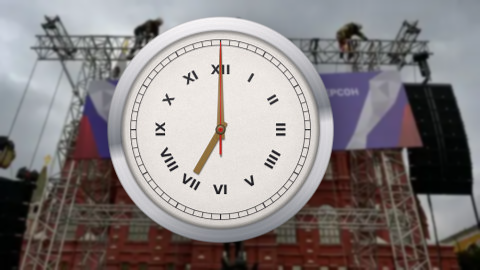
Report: 7:00:00
